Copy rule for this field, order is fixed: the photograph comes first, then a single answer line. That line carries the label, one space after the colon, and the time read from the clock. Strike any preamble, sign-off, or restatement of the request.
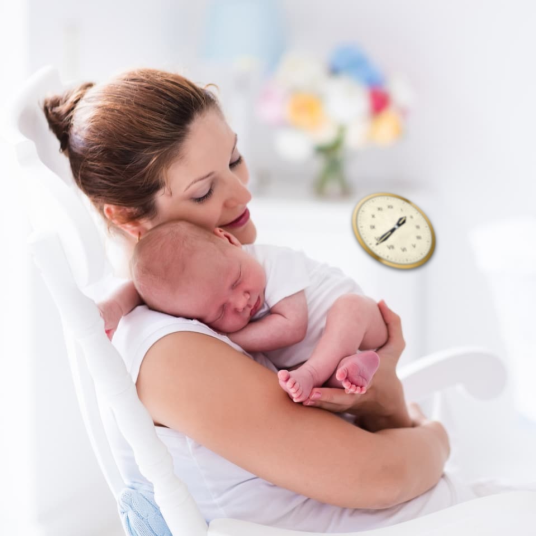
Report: 1:39
